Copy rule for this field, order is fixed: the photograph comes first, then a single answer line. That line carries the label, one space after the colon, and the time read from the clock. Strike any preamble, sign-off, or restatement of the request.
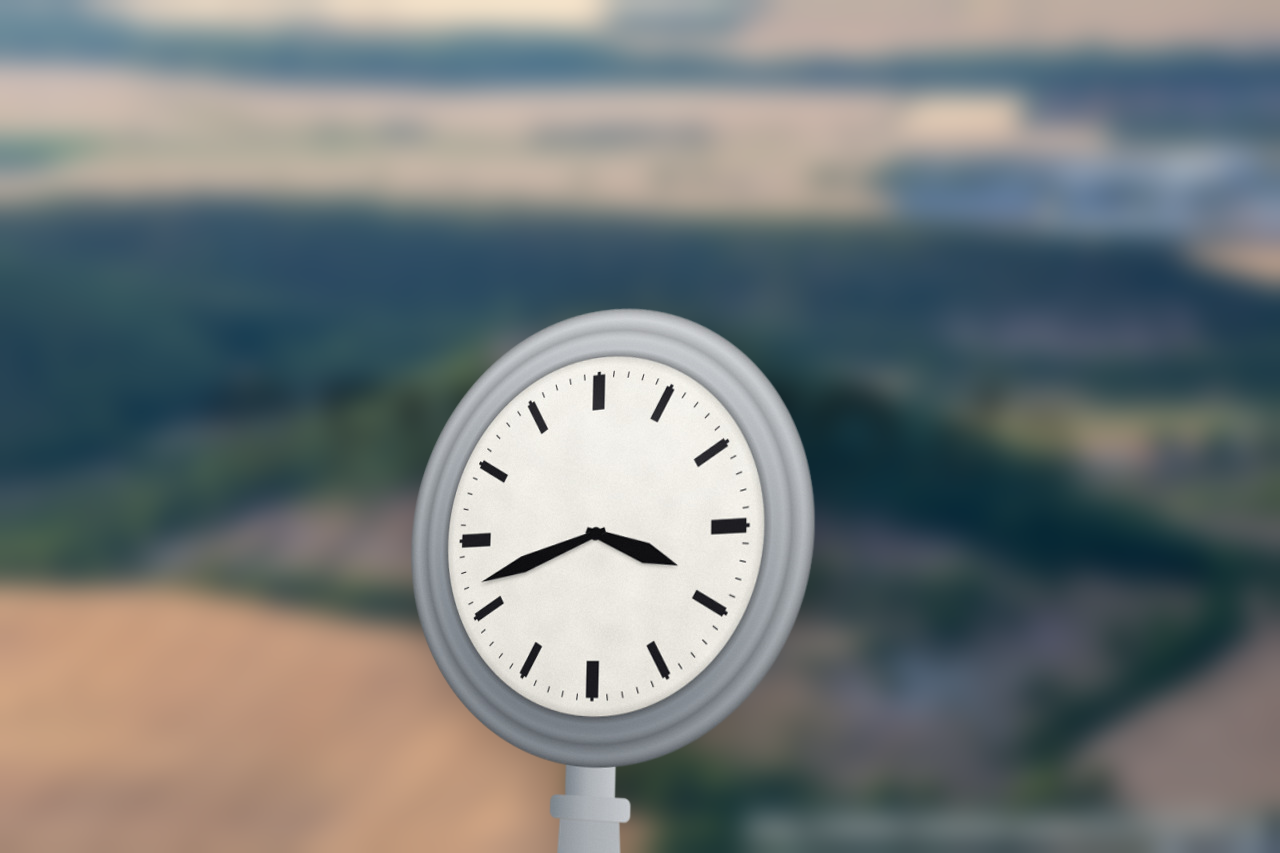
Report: 3:42
